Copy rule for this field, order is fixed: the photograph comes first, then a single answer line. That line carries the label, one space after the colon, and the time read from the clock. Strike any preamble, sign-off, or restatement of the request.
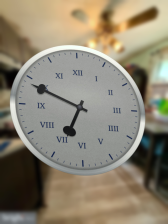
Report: 6:49
